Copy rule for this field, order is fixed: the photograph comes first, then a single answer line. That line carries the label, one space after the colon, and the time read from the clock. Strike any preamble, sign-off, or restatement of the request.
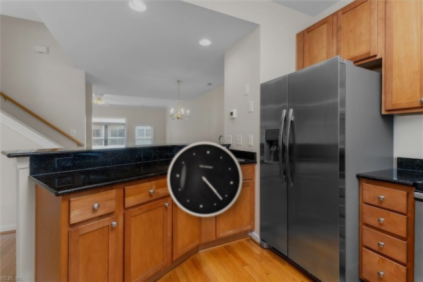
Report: 4:22
